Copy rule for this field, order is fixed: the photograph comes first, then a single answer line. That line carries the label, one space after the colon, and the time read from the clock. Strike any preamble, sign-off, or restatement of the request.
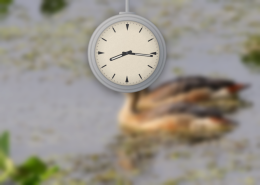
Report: 8:16
